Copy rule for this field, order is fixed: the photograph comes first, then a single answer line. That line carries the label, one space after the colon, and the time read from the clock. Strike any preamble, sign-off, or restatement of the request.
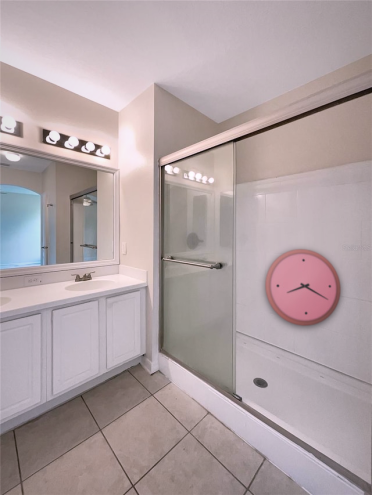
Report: 8:20
